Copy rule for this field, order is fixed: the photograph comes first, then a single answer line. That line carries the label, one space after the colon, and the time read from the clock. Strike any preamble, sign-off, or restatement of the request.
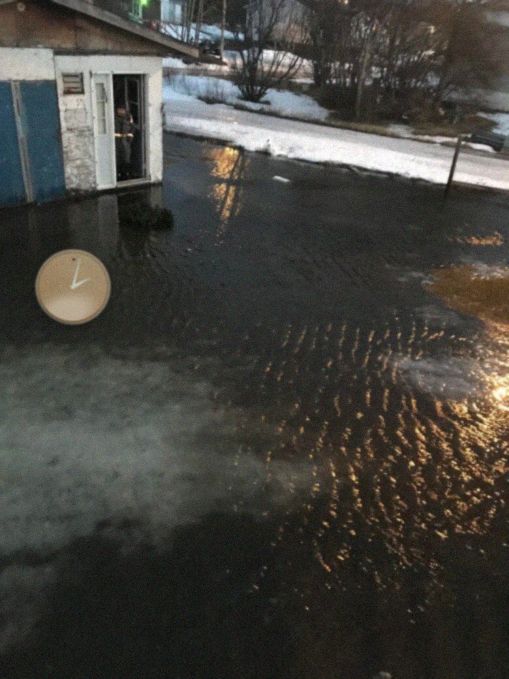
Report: 2:02
